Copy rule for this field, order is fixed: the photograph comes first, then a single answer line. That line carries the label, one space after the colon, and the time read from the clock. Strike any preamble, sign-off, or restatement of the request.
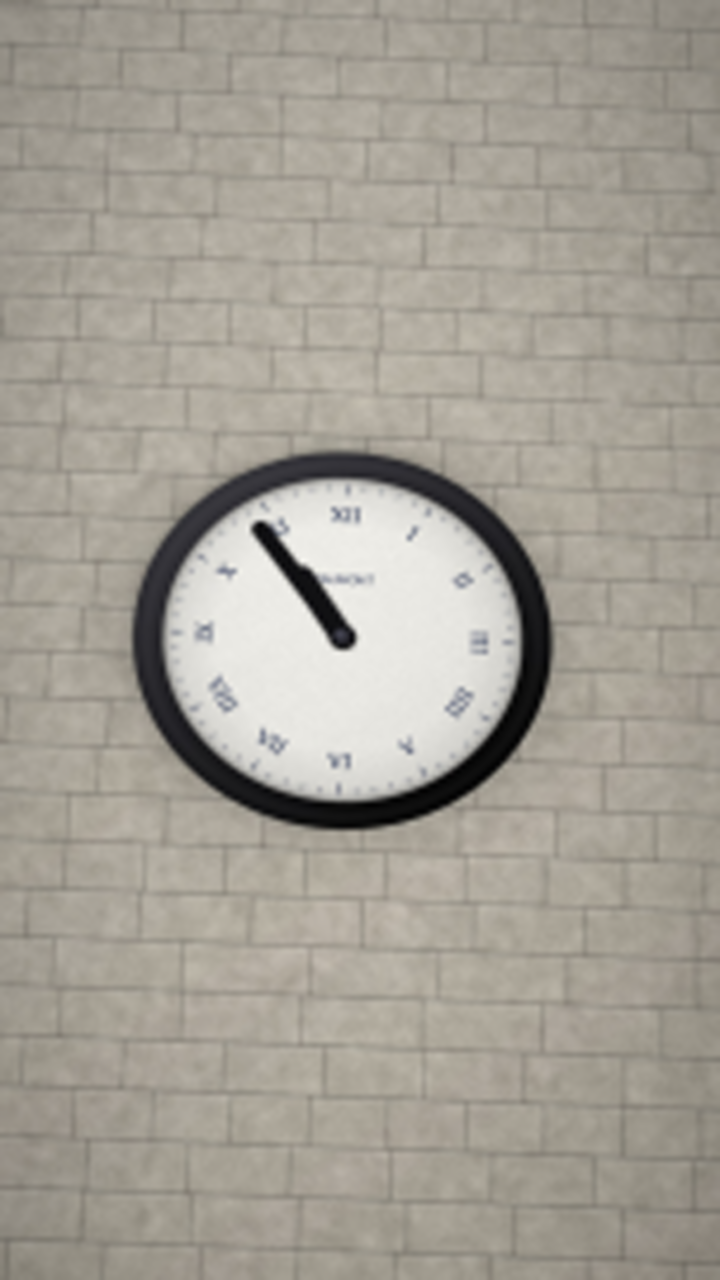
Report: 10:54
